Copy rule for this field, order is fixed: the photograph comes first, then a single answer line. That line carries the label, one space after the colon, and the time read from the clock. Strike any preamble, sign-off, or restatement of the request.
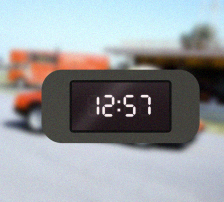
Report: 12:57
